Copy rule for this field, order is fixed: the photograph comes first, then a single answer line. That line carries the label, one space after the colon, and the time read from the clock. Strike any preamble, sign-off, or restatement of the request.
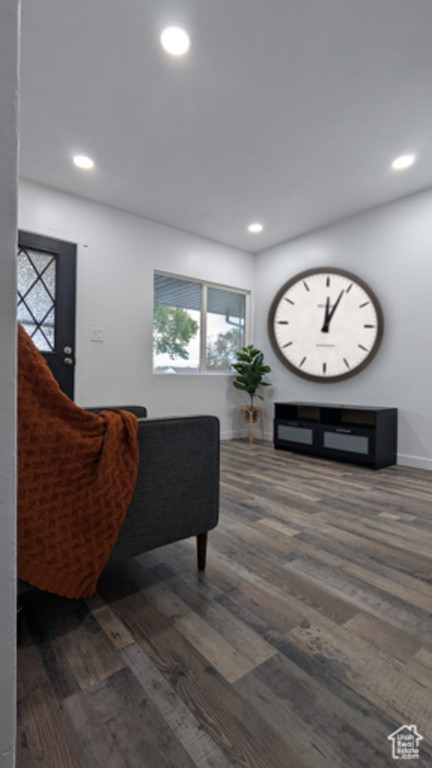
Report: 12:04
